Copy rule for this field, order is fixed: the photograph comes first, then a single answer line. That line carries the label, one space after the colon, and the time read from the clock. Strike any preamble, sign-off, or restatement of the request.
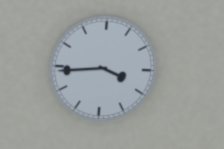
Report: 3:44
